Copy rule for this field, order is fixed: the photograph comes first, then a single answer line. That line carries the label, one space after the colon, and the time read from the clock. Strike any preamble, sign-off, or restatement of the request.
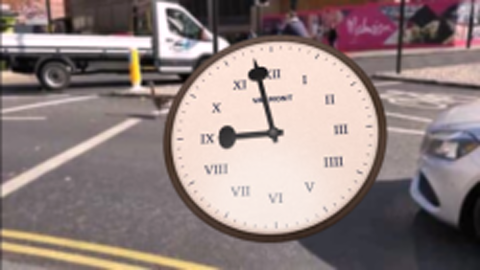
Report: 8:58
